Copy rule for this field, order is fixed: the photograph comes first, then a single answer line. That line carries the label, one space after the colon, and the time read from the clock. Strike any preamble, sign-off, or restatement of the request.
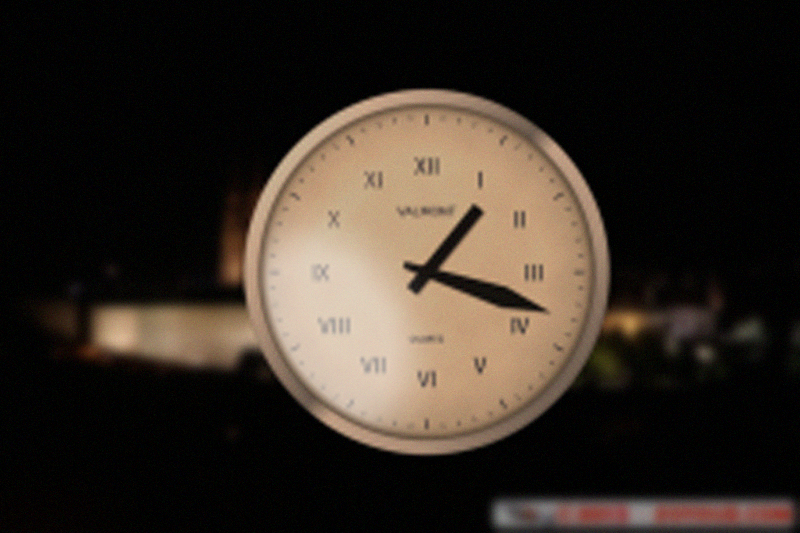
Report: 1:18
